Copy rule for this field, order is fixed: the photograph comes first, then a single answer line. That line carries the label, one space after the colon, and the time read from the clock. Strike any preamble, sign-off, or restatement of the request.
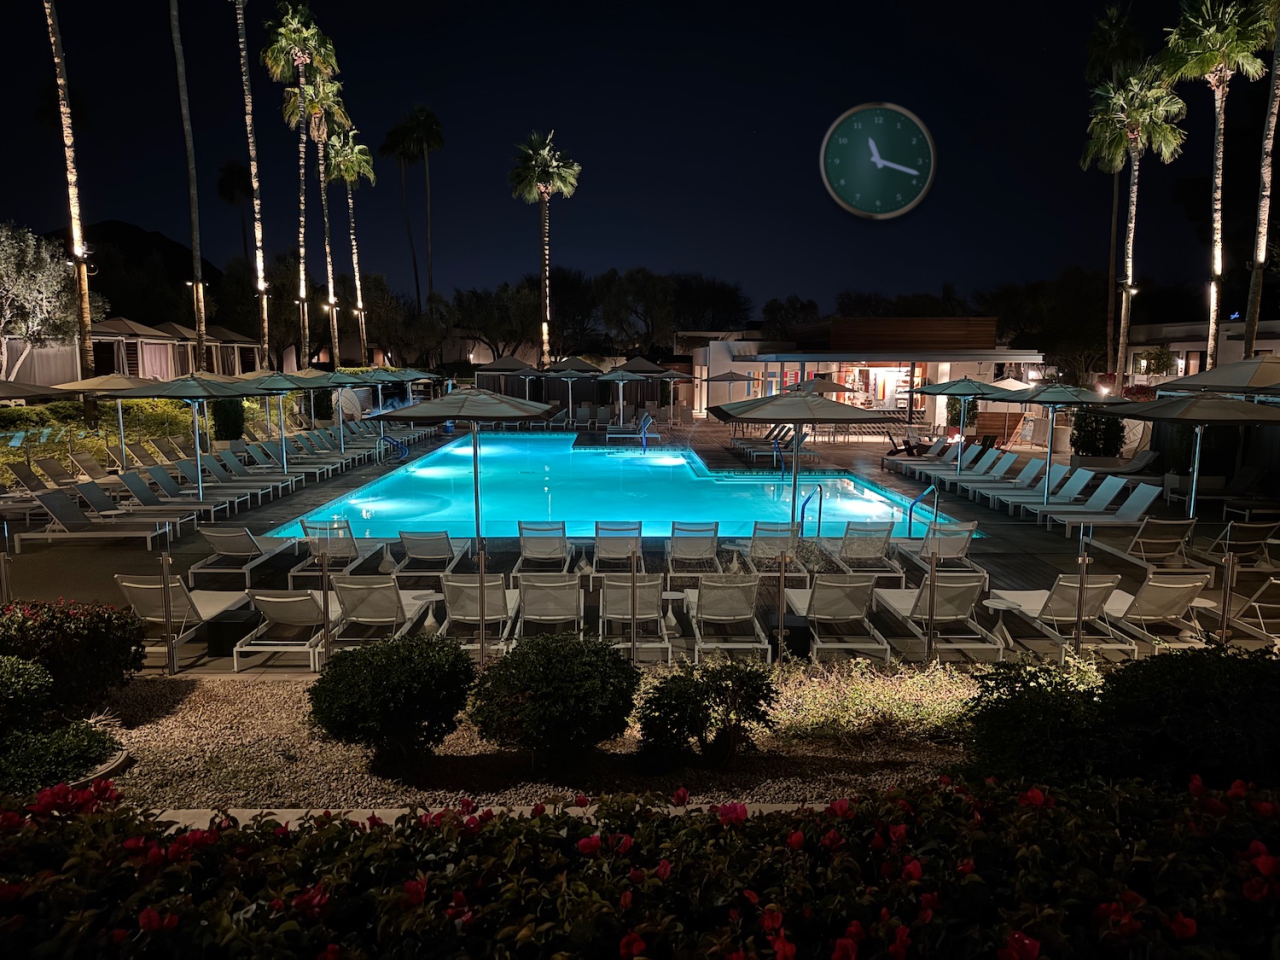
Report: 11:18
